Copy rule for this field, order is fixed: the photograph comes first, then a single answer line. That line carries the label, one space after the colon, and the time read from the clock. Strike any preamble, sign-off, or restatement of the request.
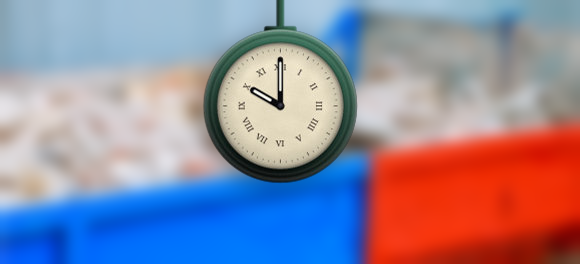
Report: 10:00
